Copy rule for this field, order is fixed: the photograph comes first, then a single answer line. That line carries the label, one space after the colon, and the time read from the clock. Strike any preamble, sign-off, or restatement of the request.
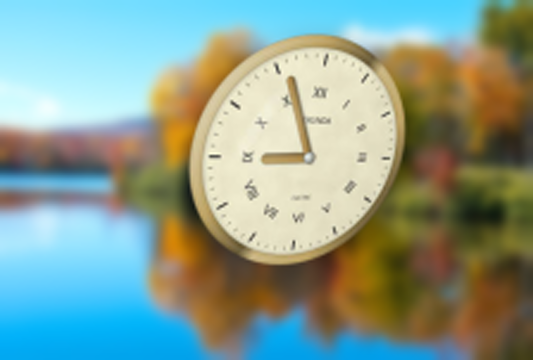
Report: 8:56
